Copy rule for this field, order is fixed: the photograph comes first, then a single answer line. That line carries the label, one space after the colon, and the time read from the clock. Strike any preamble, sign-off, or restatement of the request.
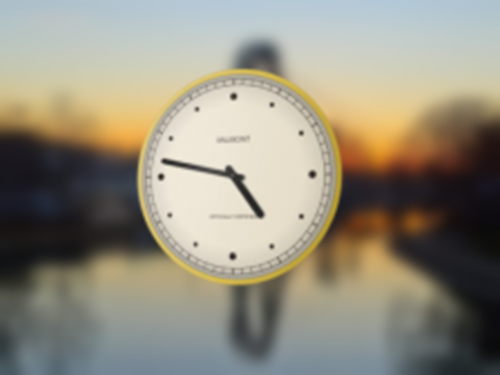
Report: 4:47
